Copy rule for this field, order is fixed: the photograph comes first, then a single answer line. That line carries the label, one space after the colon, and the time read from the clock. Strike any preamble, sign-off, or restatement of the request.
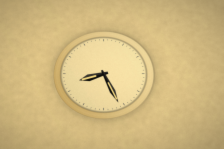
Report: 8:26
